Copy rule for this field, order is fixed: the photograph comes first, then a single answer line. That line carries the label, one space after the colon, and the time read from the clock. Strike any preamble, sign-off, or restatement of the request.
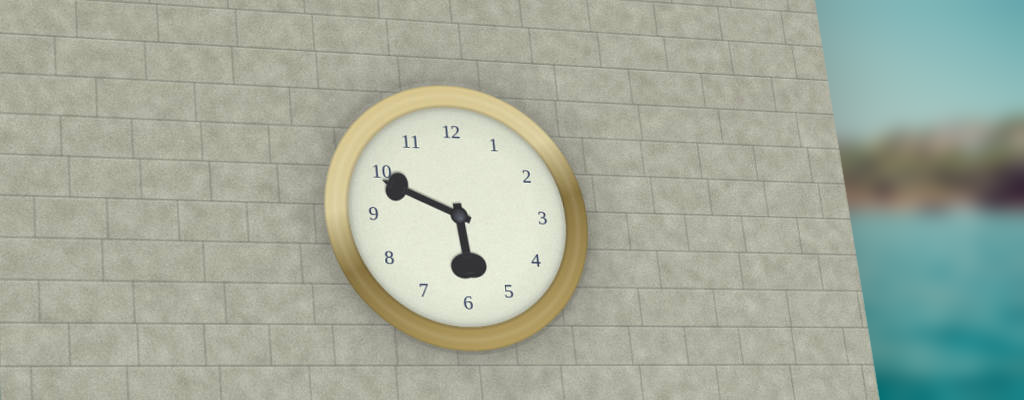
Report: 5:49
